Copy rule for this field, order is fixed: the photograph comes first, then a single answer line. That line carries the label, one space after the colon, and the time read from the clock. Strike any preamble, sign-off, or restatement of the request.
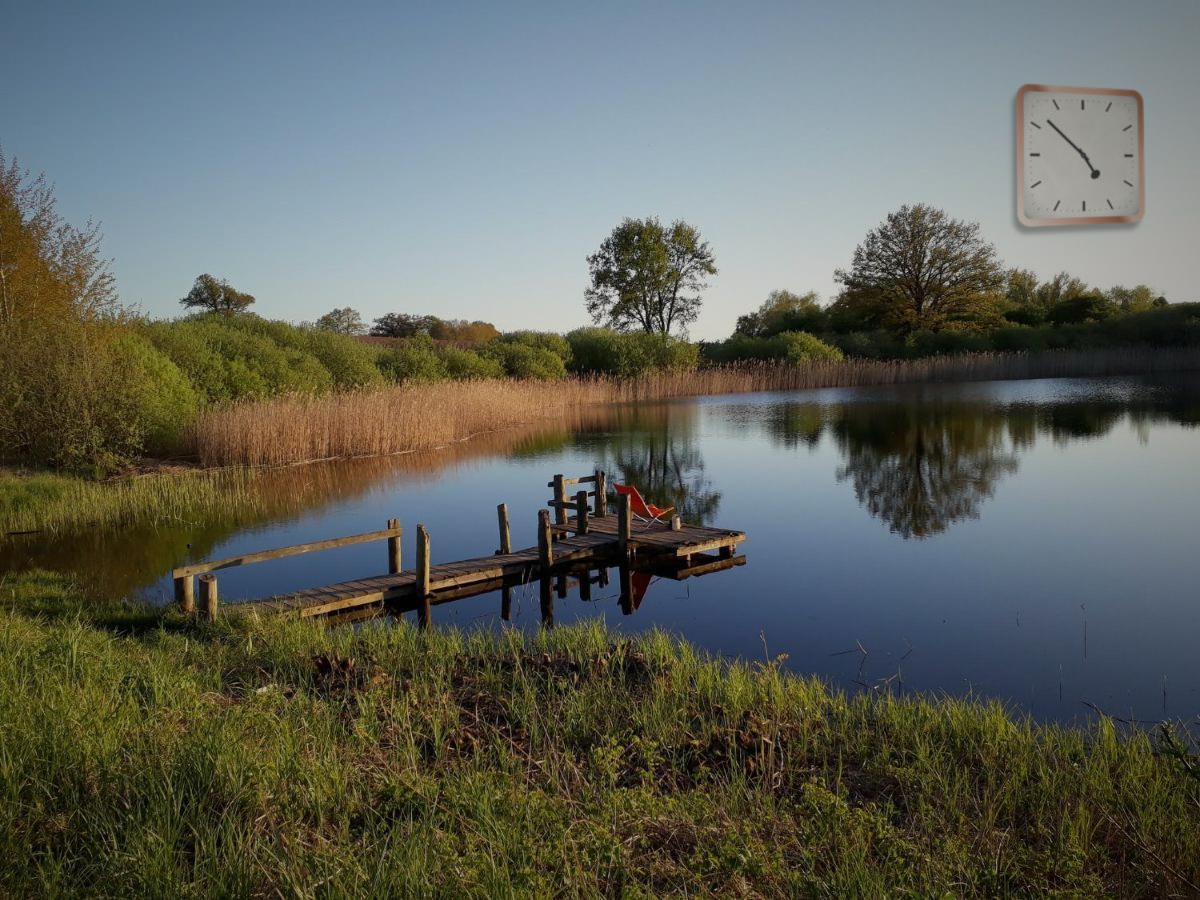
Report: 4:52
